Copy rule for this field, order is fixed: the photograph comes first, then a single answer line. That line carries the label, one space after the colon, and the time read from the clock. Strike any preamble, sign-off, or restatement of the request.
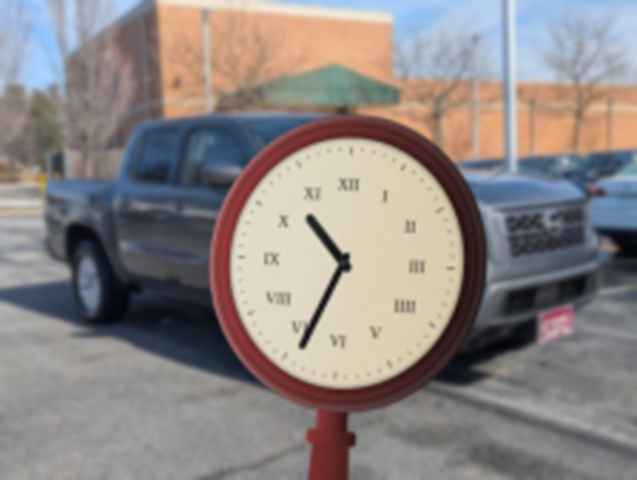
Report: 10:34
